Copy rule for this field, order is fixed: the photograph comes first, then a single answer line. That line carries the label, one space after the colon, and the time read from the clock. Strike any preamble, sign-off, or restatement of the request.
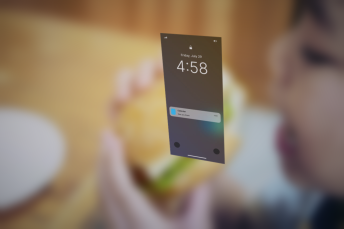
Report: 4:58
